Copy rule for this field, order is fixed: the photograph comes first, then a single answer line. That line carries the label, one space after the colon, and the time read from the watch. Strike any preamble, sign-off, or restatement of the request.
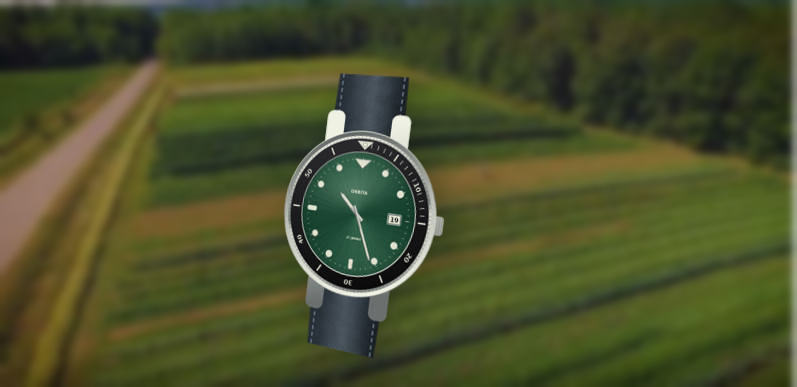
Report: 10:26
